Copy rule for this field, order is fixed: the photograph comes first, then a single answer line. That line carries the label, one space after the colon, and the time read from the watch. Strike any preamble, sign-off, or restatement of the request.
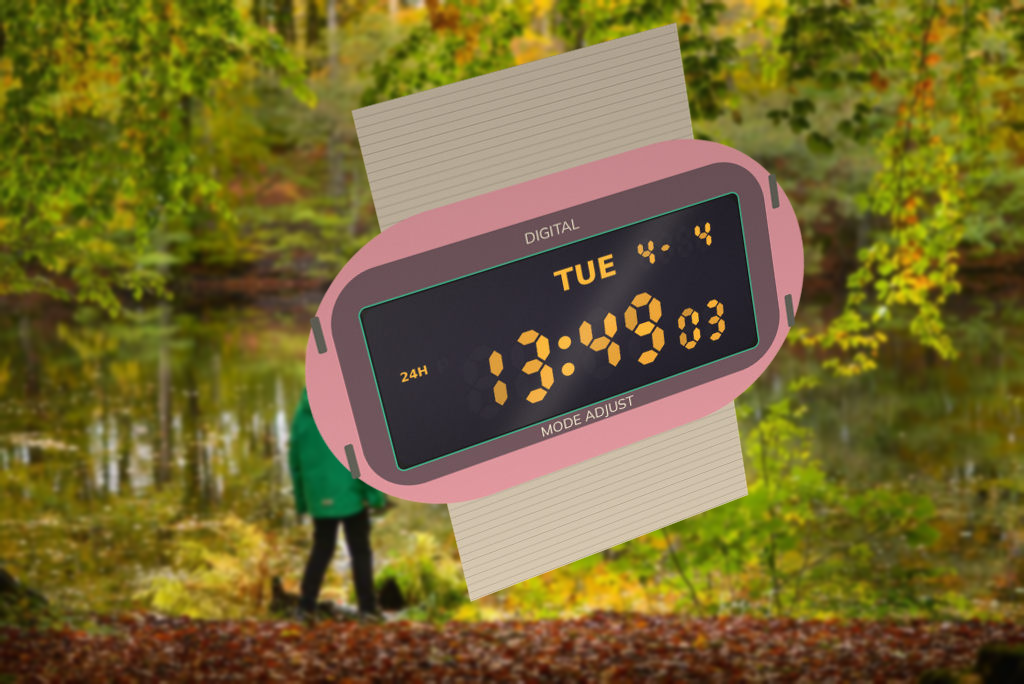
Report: 13:49:03
